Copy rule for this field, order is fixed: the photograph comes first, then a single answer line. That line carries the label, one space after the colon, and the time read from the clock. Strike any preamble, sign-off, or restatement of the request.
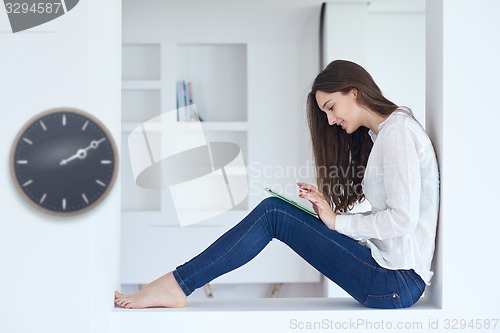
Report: 2:10
